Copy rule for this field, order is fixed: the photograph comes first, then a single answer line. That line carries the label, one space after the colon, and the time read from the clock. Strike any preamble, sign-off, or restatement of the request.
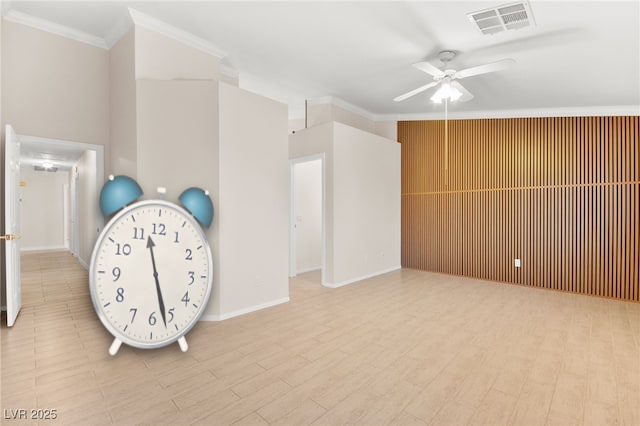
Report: 11:27
